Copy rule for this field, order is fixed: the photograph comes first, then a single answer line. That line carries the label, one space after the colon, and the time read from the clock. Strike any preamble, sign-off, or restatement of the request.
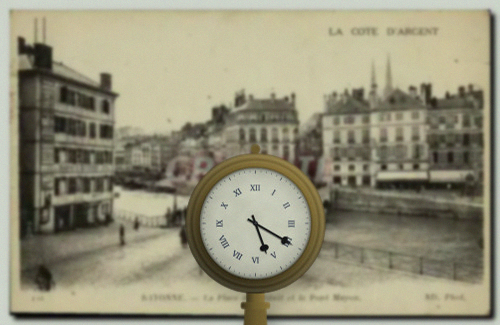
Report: 5:20
